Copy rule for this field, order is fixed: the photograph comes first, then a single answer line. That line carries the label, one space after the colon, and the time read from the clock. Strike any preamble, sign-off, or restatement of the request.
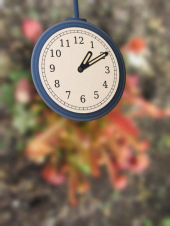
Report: 1:10
